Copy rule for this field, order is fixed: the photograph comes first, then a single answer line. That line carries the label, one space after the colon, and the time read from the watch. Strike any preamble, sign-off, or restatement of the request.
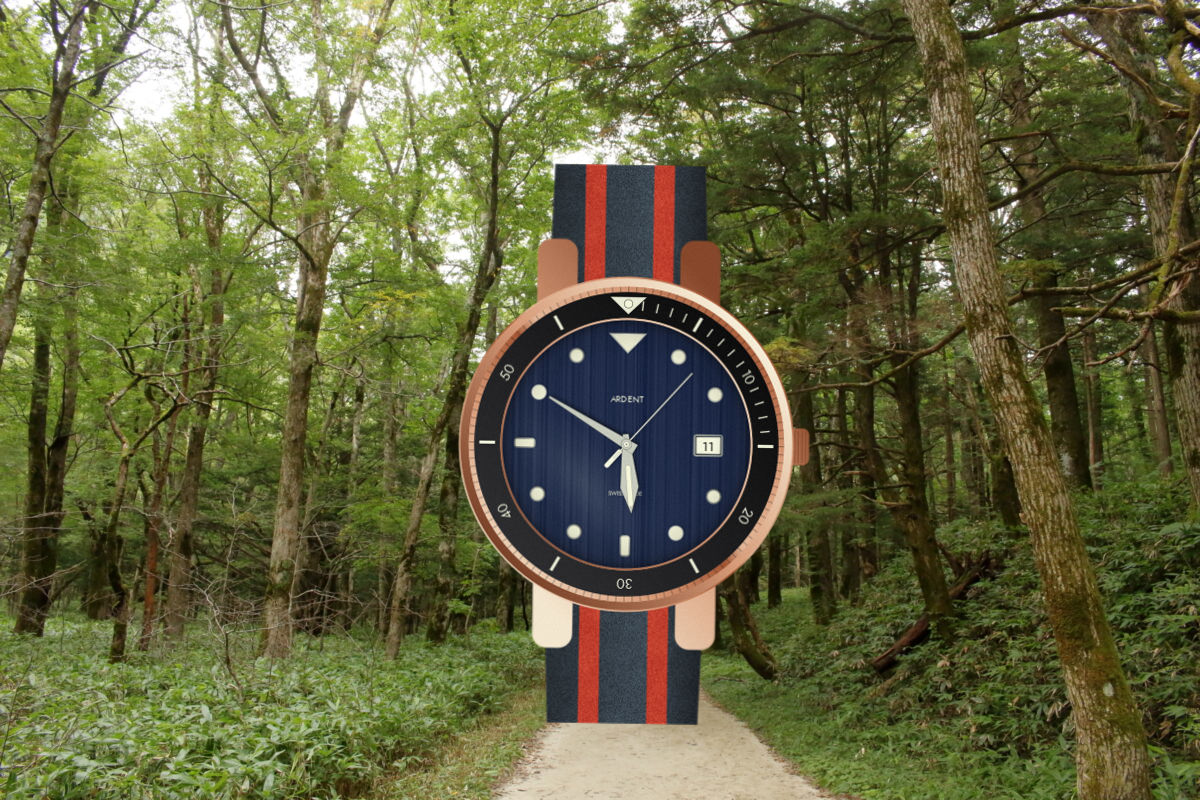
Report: 5:50:07
